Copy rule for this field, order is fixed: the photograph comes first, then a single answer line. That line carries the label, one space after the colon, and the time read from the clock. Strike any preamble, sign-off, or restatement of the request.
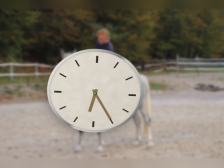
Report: 6:25
